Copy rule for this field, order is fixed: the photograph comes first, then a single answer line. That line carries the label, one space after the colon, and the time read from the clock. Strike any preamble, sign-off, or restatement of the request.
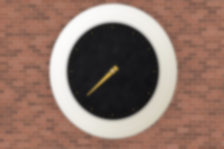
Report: 7:38
